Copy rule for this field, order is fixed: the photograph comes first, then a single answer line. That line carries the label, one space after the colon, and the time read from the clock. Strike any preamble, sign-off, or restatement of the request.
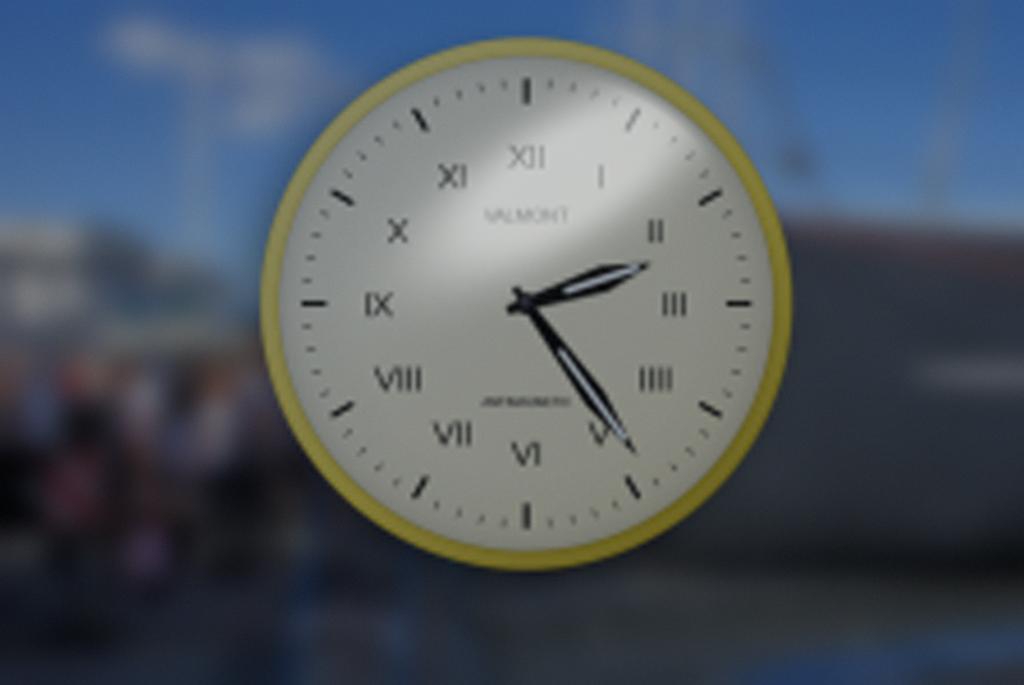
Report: 2:24
